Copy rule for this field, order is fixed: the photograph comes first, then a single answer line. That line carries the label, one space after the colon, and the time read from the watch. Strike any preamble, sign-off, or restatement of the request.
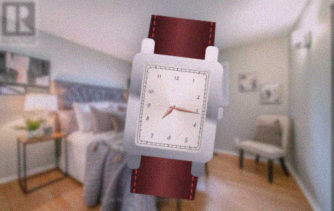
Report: 7:16
